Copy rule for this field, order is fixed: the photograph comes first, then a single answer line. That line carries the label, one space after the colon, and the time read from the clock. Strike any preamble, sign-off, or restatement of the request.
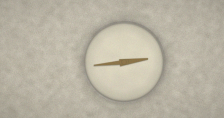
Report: 2:44
